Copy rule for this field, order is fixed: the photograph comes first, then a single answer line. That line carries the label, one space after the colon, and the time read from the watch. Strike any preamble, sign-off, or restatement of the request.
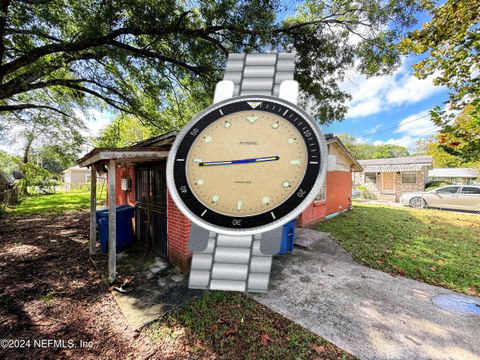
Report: 2:44
